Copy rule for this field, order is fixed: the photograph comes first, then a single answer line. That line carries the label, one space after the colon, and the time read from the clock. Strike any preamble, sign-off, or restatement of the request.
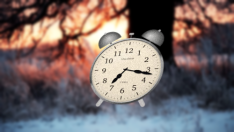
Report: 7:17
